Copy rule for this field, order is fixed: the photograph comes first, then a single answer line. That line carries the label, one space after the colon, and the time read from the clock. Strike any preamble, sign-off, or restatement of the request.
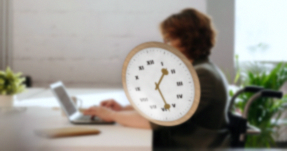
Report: 1:28
